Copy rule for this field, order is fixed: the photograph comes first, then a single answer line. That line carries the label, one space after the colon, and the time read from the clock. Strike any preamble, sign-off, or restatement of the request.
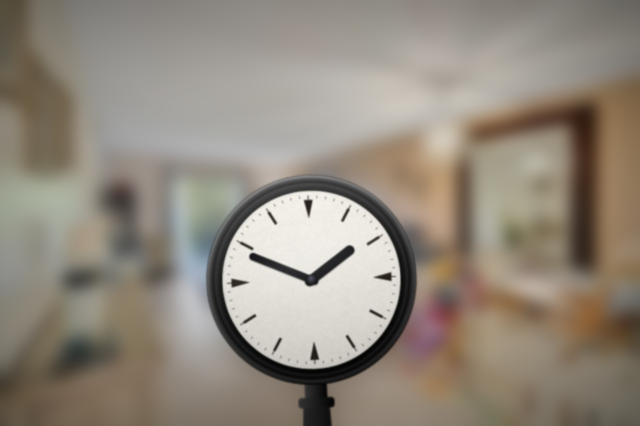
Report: 1:49
